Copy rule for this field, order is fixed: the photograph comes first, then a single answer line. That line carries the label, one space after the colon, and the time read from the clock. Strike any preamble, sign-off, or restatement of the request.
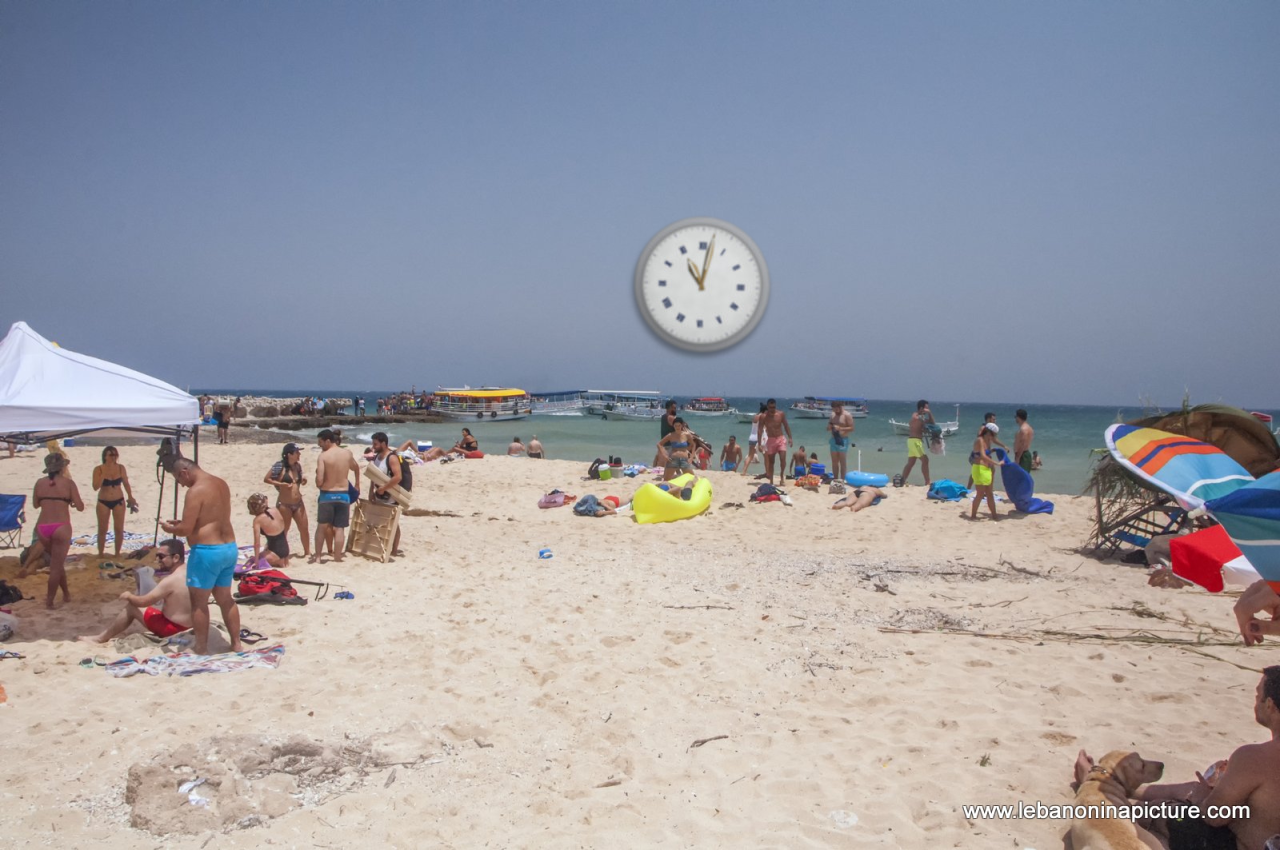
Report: 11:02
